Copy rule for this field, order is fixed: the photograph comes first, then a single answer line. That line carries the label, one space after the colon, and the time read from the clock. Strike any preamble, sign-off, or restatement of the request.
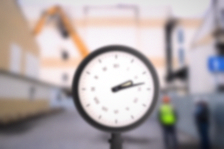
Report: 2:13
